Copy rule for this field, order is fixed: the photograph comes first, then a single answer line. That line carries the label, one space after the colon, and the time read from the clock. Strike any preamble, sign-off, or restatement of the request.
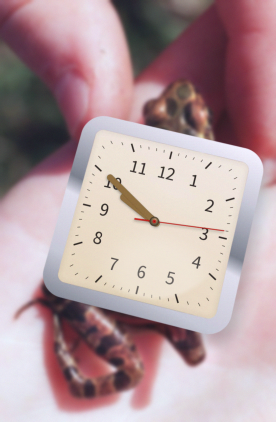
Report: 9:50:14
